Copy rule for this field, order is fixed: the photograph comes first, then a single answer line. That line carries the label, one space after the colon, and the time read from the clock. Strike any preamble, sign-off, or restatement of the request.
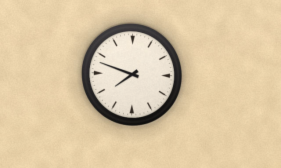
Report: 7:48
